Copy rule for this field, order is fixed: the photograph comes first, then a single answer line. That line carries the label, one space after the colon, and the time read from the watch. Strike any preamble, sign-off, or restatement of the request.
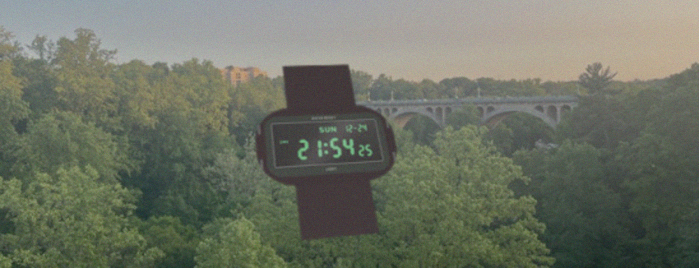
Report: 21:54:25
